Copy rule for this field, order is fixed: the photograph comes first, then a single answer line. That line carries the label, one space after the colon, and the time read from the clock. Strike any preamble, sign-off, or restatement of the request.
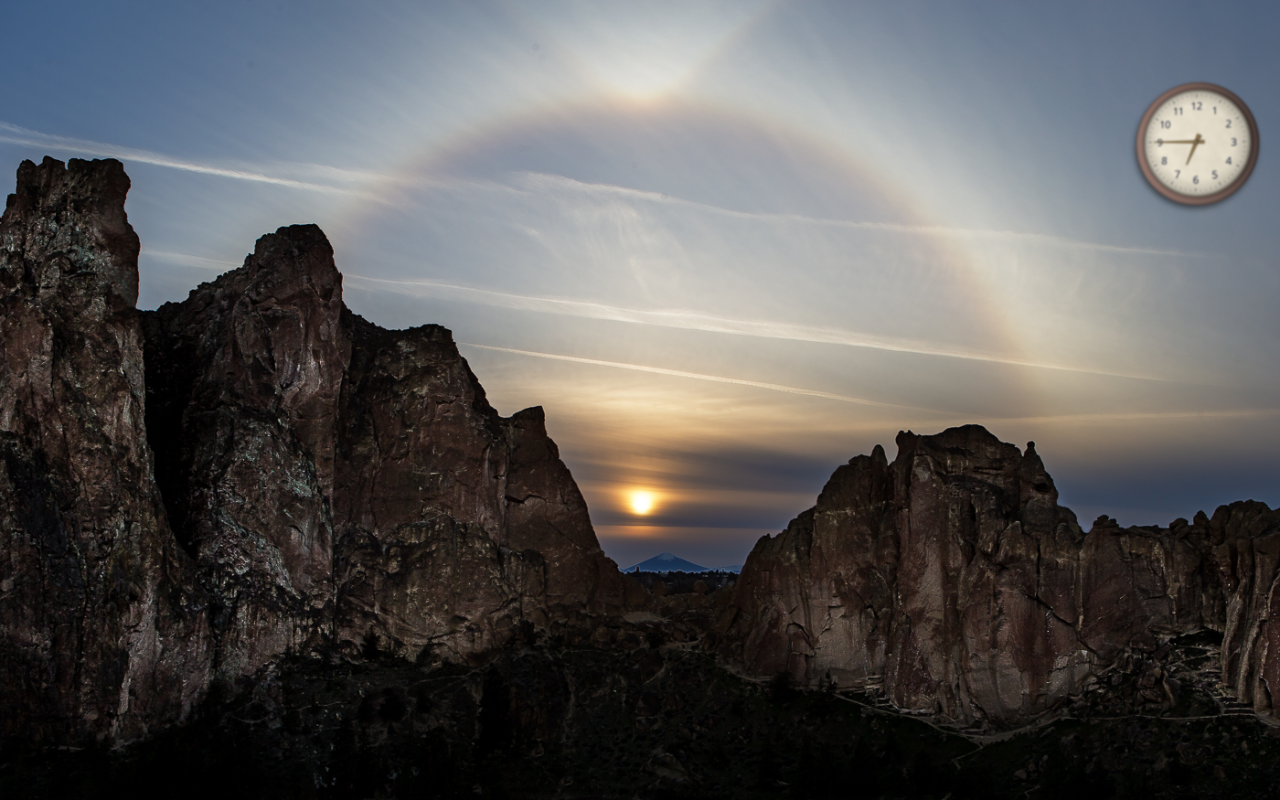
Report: 6:45
